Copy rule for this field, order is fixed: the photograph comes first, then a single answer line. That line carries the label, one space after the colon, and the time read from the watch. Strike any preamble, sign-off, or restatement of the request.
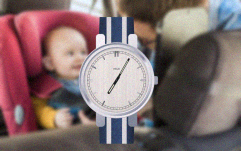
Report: 7:05
